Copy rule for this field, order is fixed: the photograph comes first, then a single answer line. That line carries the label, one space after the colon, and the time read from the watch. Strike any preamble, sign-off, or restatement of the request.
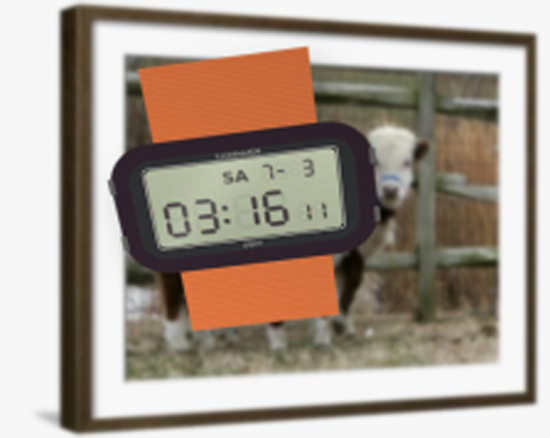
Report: 3:16:11
